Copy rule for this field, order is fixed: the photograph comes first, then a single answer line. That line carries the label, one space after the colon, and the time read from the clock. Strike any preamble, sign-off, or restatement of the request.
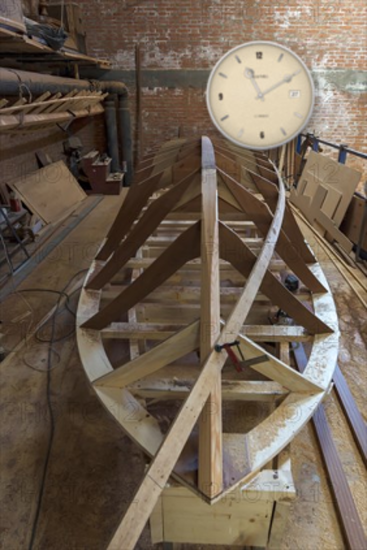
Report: 11:10
